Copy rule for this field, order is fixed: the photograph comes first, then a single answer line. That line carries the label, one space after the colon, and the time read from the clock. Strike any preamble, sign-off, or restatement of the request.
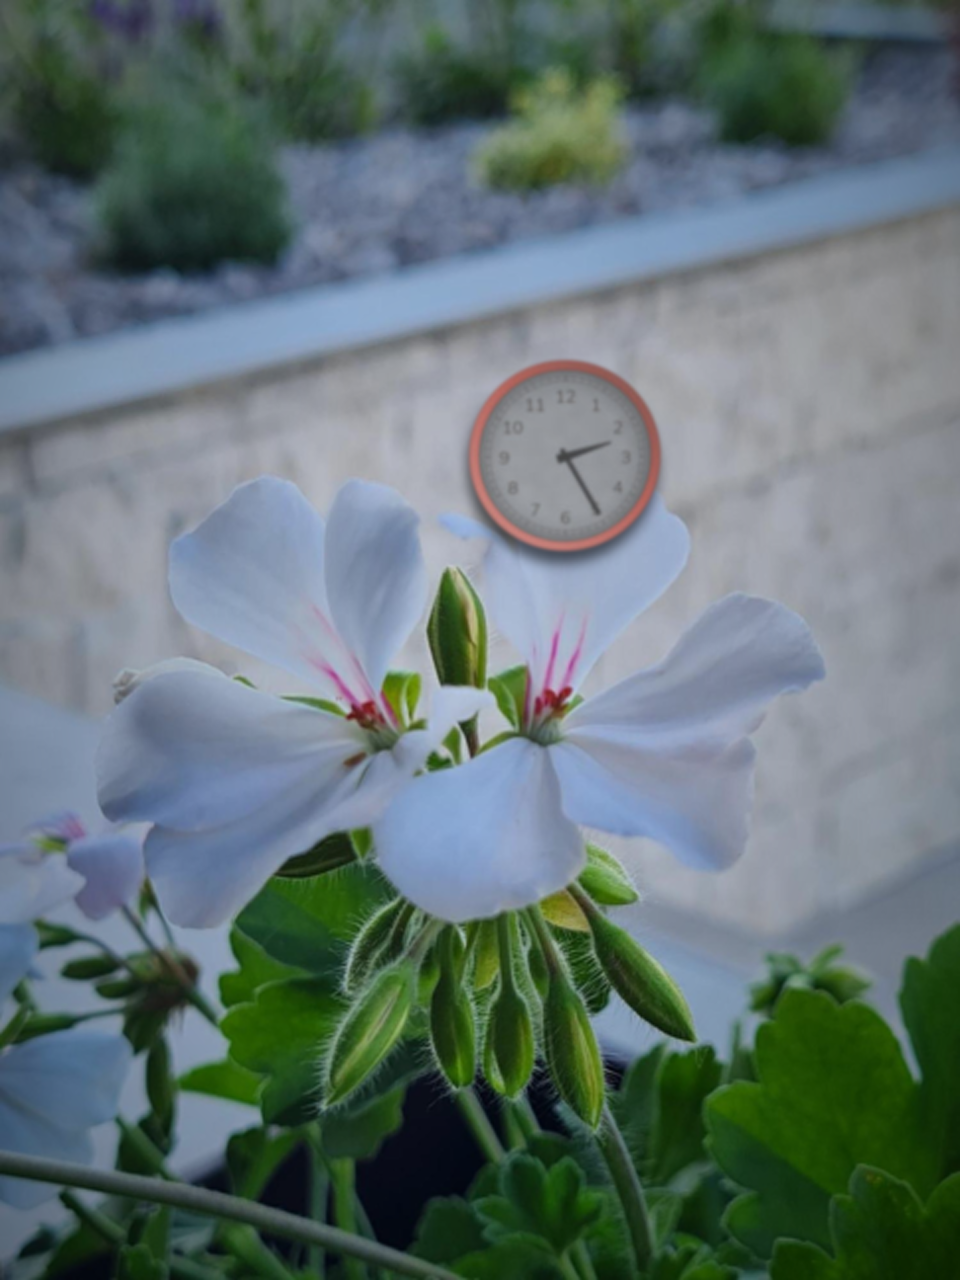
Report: 2:25
